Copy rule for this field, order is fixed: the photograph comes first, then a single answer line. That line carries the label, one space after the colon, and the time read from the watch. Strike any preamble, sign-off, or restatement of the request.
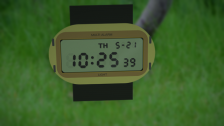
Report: 10:25:39
